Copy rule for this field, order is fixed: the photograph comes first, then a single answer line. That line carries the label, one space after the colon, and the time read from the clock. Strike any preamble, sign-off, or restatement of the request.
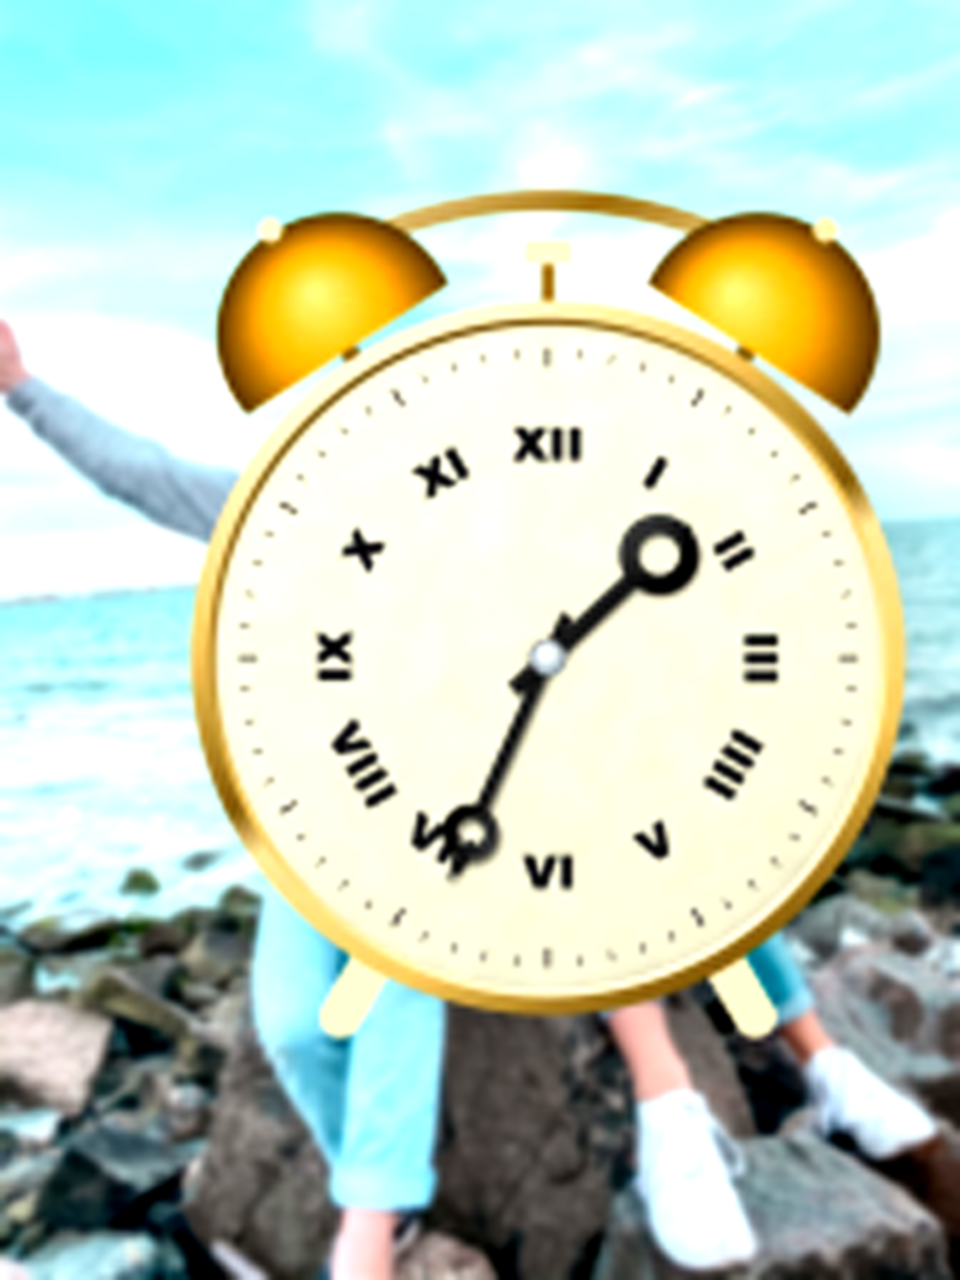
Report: 1:34
